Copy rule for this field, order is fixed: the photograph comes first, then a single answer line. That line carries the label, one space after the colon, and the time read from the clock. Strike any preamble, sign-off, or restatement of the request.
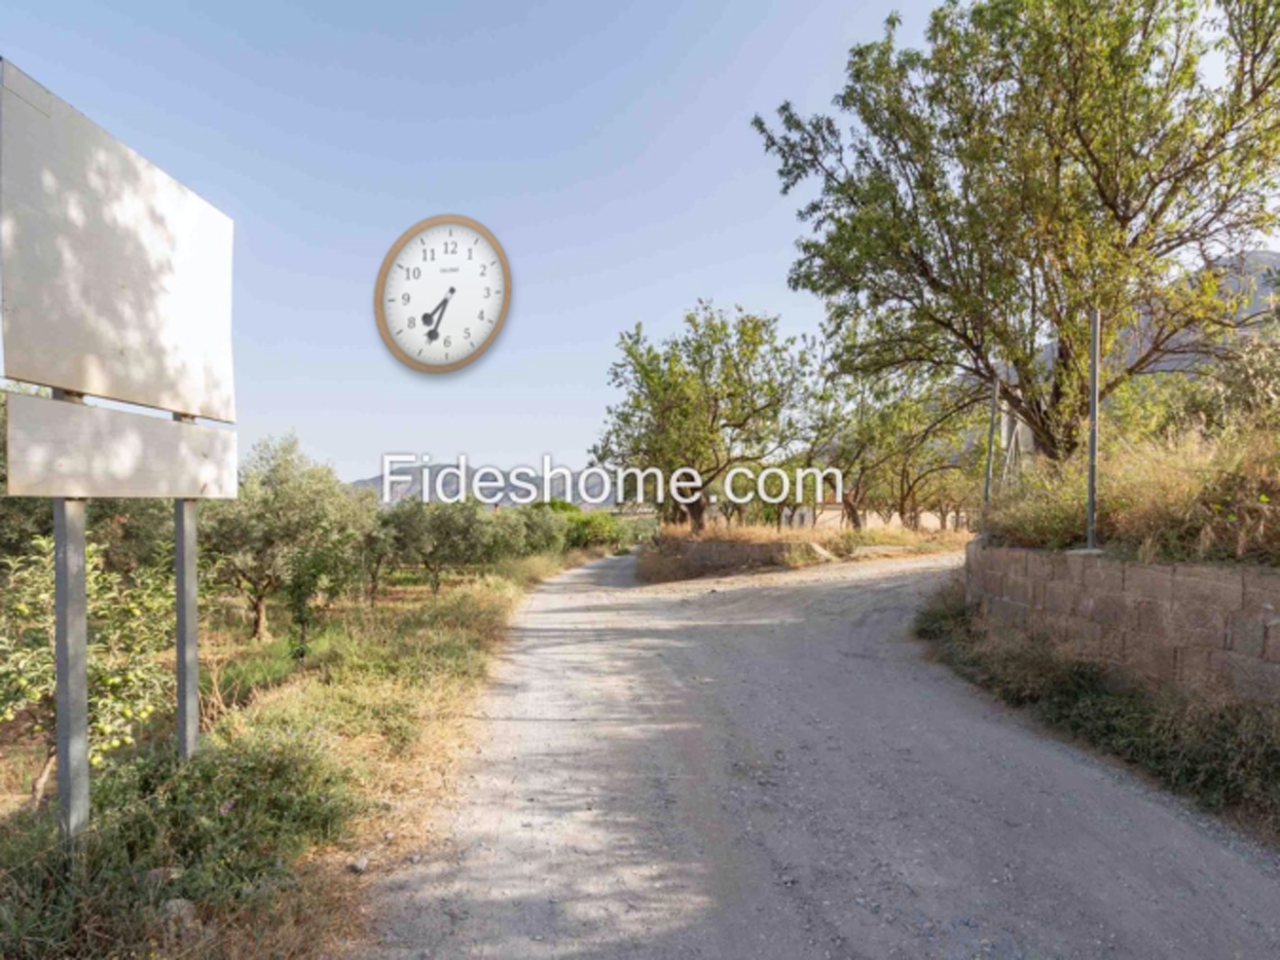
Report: 7:34
